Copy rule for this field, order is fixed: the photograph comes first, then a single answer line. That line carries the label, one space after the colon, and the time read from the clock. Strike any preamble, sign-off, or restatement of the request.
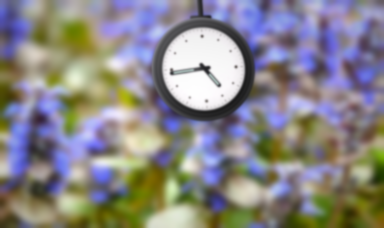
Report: 4:44
